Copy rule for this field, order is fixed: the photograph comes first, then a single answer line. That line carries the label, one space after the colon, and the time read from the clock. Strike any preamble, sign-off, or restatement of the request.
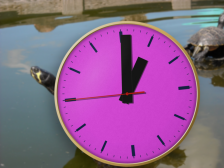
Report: 1:00:45
